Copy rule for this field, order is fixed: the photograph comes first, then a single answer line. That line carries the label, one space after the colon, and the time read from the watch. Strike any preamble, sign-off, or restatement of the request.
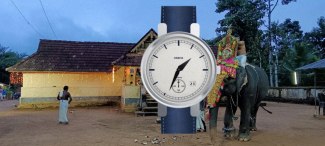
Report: 1:34
